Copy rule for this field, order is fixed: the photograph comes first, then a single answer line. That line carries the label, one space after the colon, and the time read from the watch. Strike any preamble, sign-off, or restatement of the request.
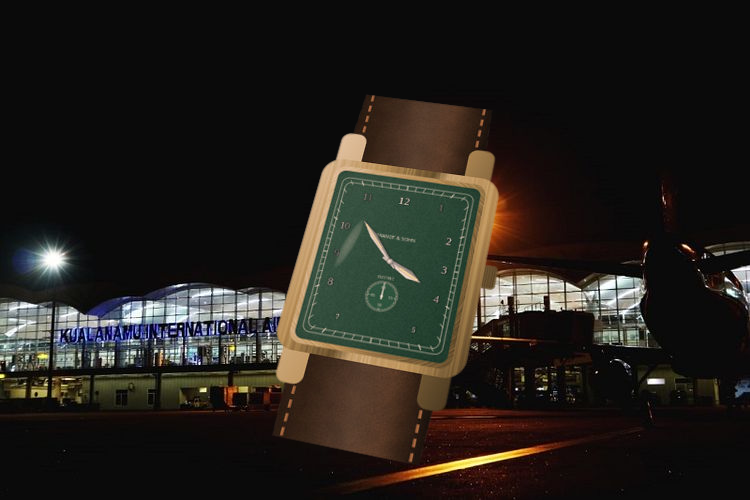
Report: 3:53
